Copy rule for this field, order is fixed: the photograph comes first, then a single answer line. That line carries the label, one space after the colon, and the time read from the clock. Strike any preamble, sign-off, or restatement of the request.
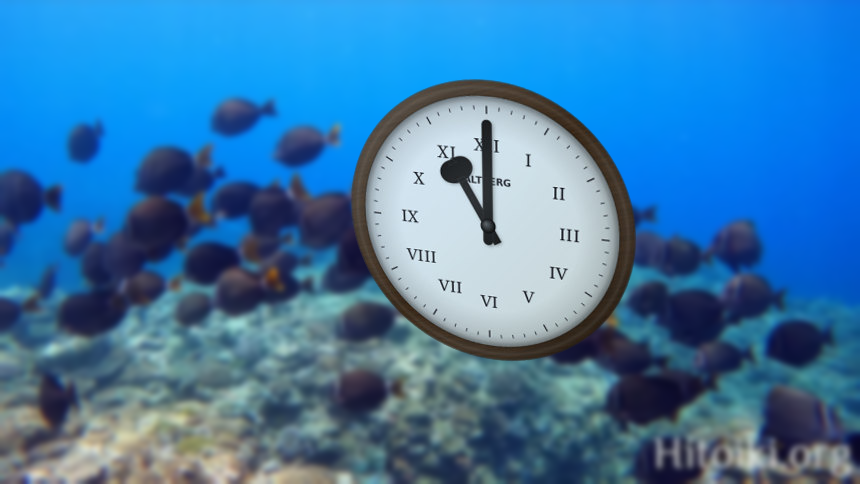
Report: 11:00
